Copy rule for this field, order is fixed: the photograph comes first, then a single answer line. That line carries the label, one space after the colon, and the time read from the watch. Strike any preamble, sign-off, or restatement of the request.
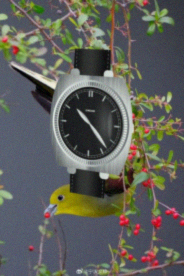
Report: 10:23
